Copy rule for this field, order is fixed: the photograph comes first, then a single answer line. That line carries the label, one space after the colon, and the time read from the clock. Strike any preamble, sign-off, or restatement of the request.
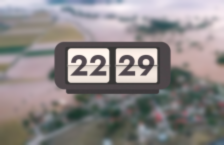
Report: 22:29
